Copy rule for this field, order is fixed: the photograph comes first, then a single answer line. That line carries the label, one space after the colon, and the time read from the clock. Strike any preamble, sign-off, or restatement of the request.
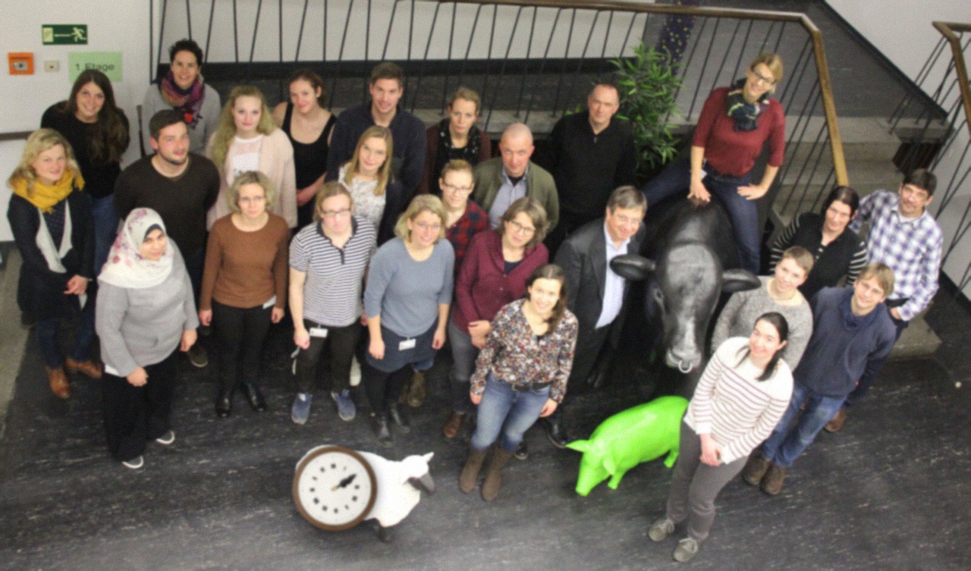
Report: 2:10
